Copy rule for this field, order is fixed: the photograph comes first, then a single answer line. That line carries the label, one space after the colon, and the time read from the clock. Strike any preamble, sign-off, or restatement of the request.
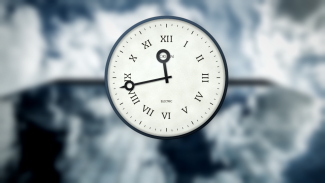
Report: 11:43
